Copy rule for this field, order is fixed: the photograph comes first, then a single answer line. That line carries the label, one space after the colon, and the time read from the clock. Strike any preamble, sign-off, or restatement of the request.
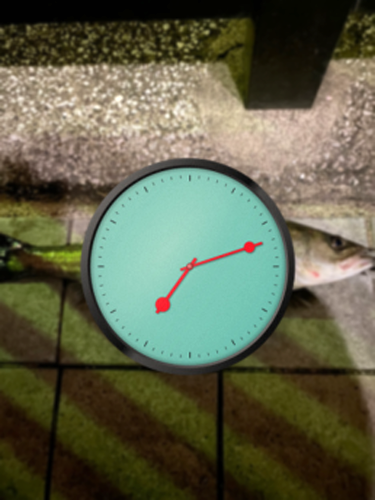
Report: 7:12
